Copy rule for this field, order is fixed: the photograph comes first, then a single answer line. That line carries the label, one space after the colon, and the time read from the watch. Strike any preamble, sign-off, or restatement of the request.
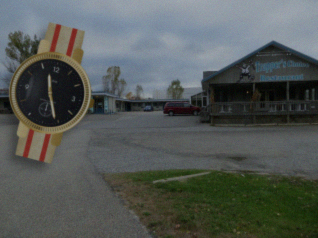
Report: 11:26
